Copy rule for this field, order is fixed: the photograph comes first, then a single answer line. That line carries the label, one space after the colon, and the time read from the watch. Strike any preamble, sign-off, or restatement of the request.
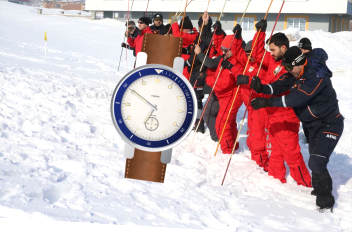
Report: 6:50
